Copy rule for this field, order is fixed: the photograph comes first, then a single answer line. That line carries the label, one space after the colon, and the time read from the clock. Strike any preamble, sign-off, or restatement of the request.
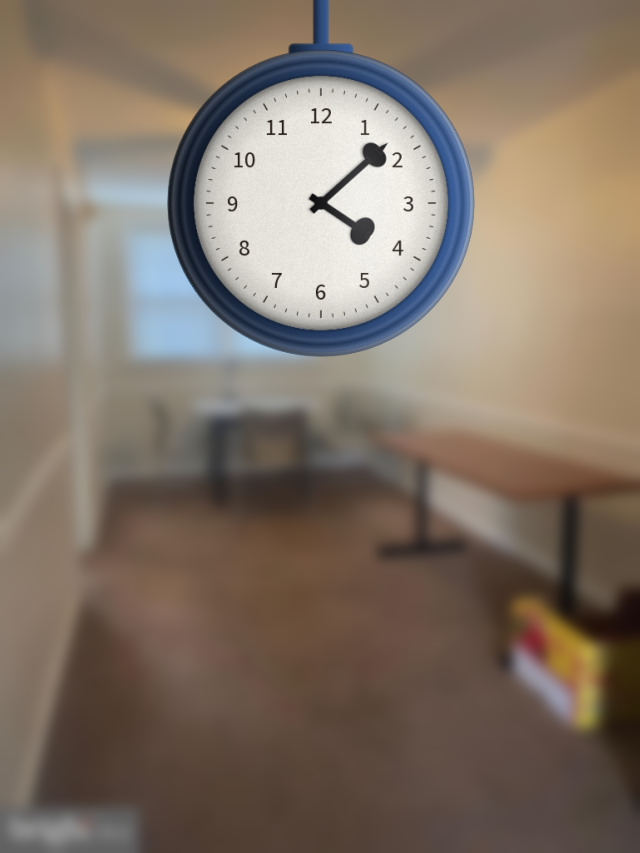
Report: 4:08
